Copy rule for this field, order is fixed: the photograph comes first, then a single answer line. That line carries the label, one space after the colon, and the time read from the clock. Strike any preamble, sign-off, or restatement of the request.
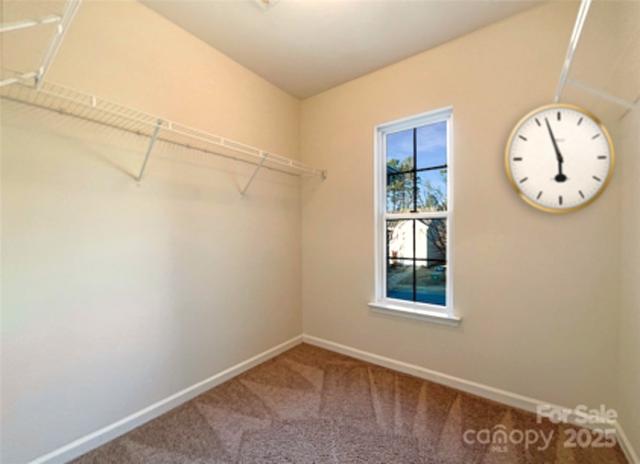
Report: 5:57
